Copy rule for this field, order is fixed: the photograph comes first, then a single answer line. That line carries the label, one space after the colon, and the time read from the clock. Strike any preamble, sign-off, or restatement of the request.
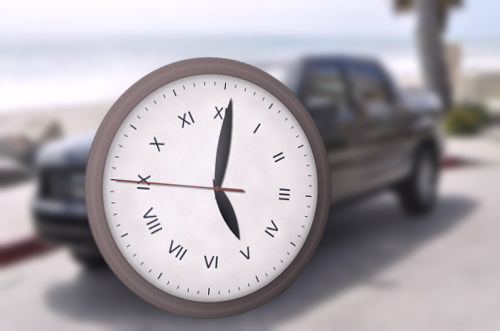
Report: 5:00:45
